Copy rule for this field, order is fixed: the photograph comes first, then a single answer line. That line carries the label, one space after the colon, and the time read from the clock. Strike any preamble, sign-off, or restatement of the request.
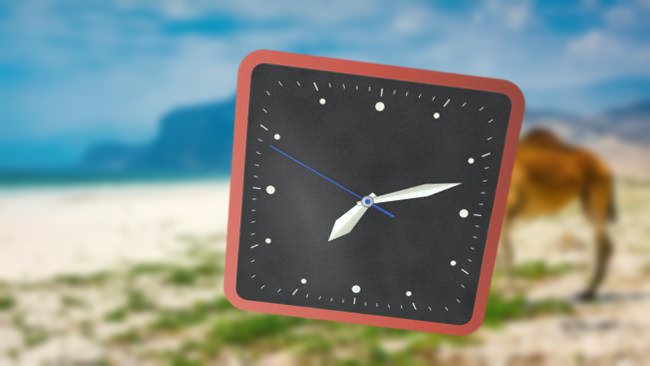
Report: 7:11:49
